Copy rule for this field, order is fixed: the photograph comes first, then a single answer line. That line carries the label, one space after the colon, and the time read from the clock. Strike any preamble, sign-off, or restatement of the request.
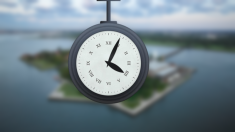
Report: 4:04
